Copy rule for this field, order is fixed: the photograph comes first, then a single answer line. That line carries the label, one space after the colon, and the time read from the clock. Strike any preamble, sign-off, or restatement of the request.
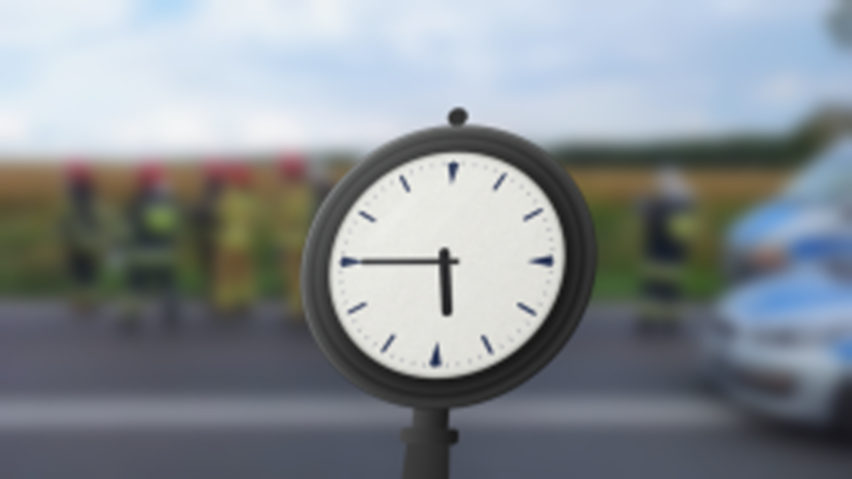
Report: 5:45
